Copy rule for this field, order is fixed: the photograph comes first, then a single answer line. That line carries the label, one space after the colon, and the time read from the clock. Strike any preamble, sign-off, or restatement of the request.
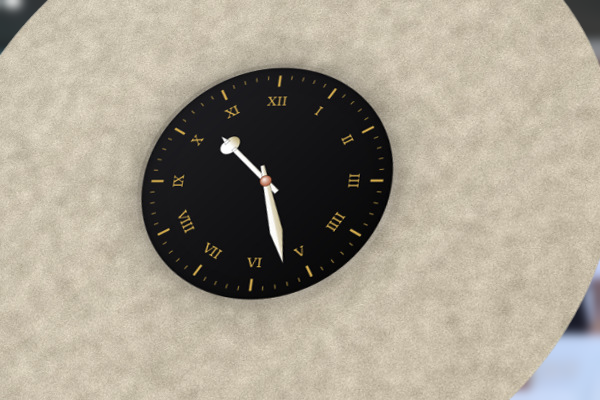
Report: 10:27
